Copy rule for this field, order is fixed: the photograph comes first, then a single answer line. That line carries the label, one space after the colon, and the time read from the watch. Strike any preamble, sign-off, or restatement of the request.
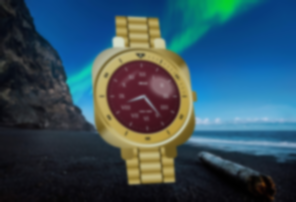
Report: 8:24
